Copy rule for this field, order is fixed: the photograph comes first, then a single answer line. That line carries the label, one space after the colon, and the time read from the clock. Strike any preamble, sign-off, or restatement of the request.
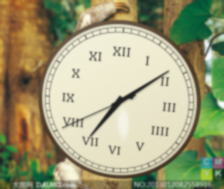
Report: 7:08:40
